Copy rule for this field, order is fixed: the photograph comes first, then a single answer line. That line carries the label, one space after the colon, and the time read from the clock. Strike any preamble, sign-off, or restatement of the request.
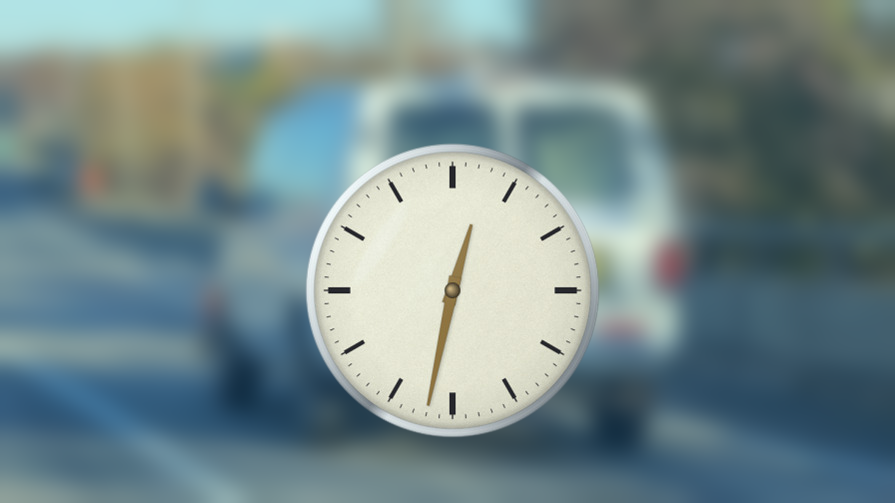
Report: 12:32
